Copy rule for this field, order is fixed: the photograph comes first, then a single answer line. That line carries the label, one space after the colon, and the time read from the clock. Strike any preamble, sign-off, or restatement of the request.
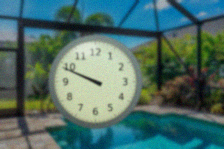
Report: 9:49
